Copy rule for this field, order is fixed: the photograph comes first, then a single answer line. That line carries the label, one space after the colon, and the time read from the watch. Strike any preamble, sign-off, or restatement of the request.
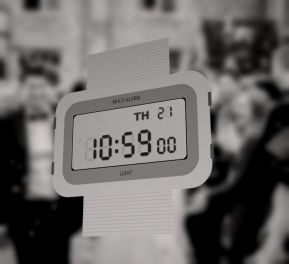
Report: 10:59:00
